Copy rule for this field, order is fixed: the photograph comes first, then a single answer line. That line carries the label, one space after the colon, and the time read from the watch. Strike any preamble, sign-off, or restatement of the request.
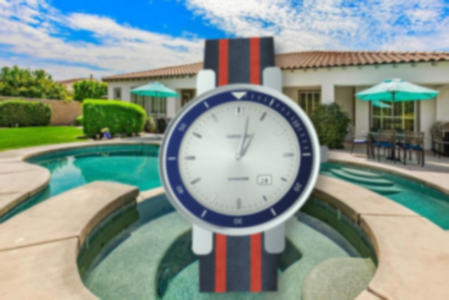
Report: 1:02
